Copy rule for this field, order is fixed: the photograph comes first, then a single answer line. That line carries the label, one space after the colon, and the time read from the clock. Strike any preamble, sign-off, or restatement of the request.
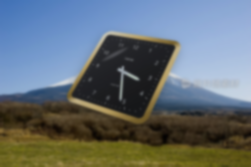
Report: 3:26
